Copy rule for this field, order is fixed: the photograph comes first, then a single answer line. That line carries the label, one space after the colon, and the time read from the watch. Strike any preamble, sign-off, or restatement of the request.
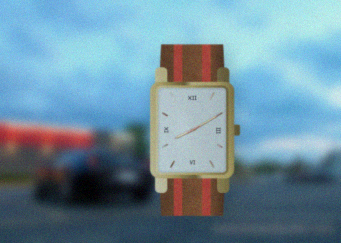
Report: 8:10
